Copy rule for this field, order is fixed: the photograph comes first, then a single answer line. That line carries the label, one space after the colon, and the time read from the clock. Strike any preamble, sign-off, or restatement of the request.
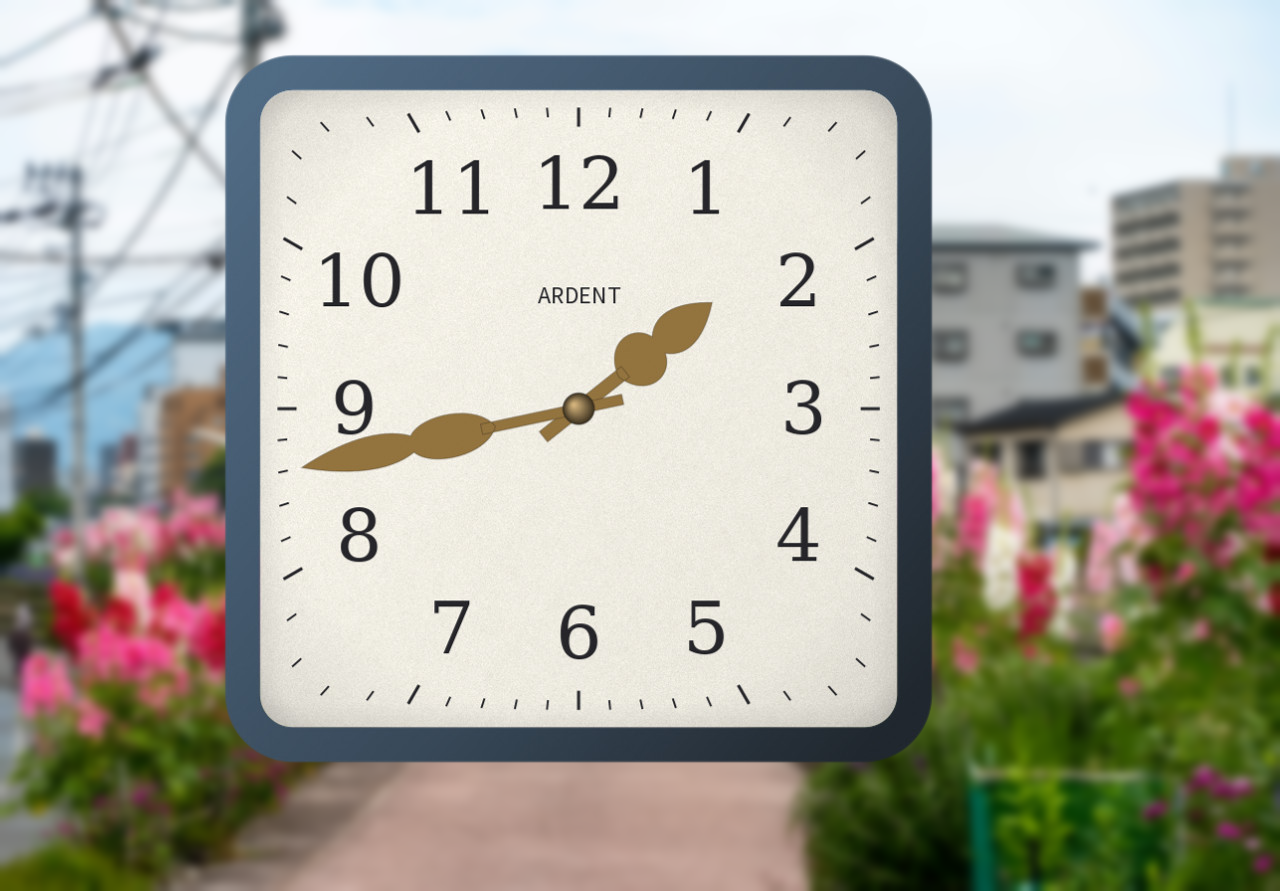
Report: 1:43
